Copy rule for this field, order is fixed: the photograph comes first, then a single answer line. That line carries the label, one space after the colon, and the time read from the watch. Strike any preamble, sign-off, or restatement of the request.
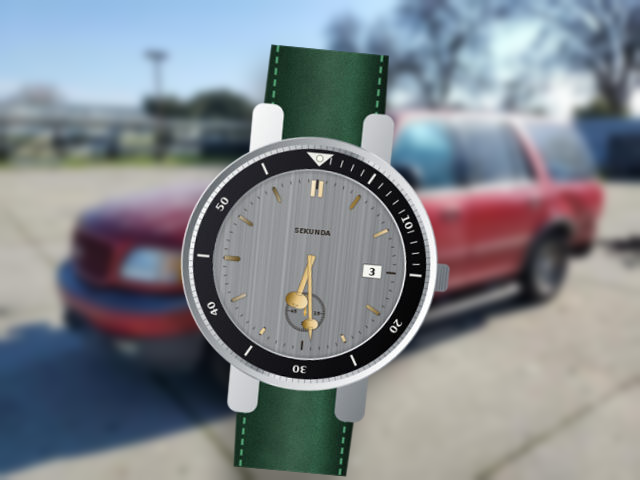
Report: 6:29
